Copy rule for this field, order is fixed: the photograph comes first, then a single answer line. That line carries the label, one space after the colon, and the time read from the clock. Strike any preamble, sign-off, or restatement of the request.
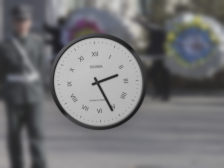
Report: 2:26
